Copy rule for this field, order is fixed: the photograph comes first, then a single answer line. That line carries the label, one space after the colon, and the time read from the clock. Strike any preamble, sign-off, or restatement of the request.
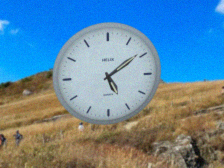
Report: 5:09
